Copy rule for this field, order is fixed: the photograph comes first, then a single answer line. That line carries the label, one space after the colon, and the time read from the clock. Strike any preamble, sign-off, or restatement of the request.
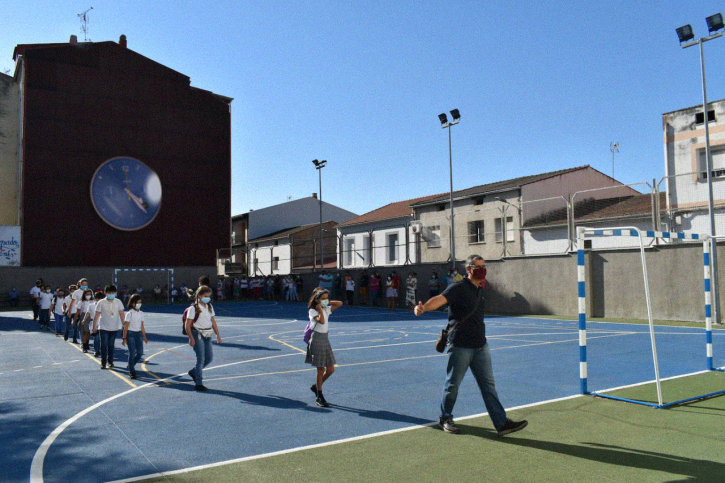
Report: 4:24
